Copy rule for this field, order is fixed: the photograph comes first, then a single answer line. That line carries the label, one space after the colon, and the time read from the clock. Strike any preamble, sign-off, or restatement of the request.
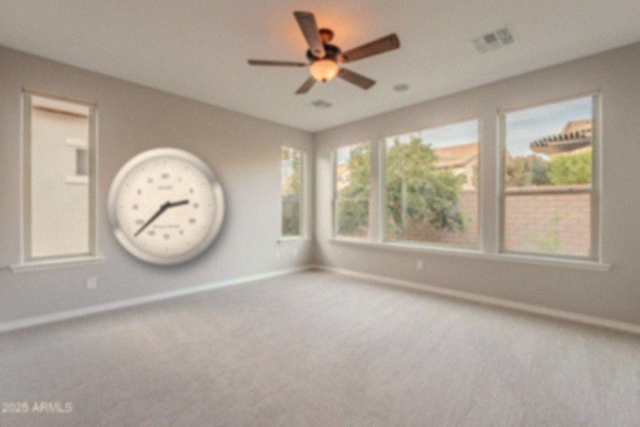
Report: 2:38
